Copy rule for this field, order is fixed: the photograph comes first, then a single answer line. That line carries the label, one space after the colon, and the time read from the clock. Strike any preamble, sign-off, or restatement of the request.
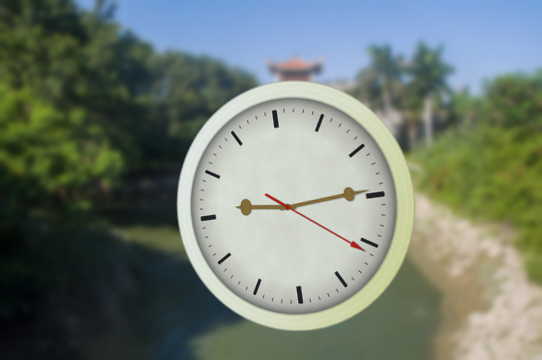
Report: 9:14:21
